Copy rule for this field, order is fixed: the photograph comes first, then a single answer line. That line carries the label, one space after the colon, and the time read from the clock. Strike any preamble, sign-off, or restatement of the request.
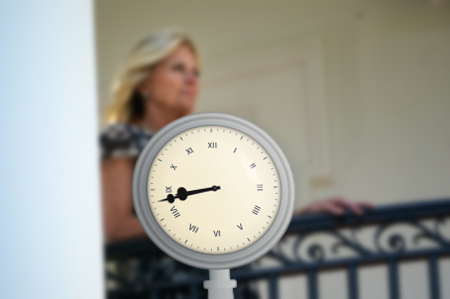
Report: 8:43
